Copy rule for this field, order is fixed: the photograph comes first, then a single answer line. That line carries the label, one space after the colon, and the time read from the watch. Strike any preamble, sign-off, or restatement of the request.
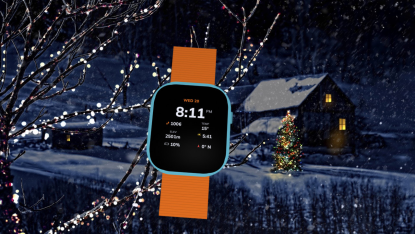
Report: 8:11
